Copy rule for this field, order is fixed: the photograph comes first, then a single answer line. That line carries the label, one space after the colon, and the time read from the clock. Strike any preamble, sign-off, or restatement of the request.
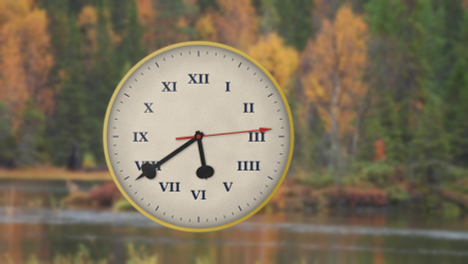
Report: 5:39:14
